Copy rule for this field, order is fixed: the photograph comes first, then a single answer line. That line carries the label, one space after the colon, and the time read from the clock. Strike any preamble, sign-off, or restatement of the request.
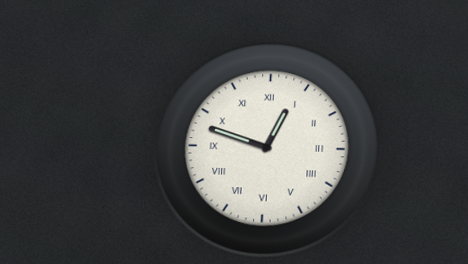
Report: 12:48
